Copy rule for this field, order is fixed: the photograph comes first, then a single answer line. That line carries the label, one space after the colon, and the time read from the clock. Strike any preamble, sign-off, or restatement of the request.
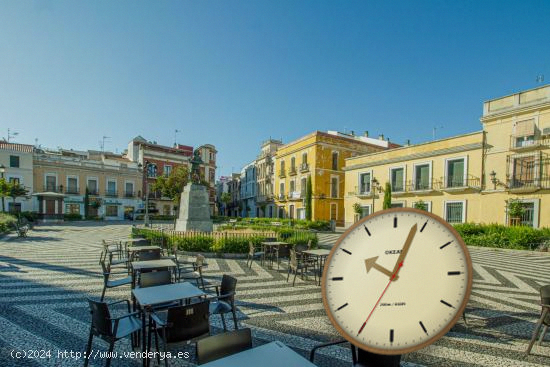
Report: 10:03:35
